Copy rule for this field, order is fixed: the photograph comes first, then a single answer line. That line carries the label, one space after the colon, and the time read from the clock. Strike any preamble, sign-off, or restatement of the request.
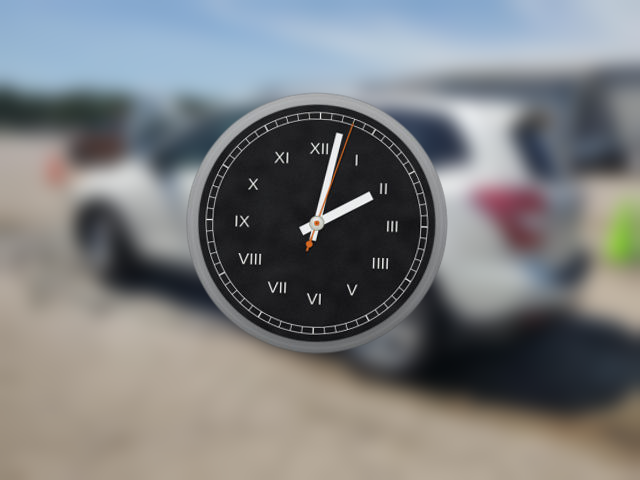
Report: 2:02:03
